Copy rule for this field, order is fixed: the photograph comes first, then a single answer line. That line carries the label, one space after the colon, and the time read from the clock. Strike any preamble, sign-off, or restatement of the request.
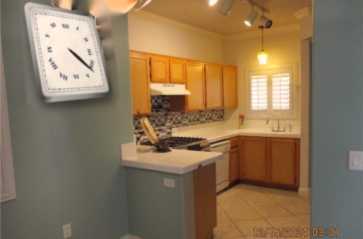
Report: 4:22
